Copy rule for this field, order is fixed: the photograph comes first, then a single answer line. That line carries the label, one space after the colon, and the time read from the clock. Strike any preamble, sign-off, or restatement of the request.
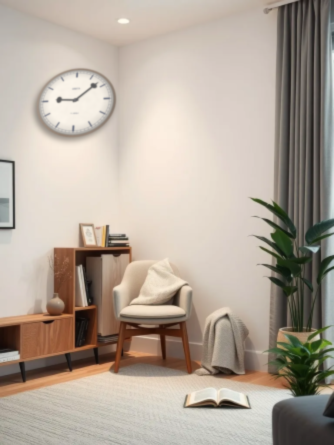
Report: 9:08
